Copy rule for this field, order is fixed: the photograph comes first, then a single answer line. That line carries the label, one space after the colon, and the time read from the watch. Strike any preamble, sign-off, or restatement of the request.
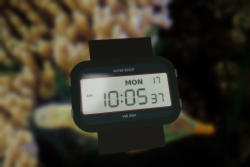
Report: 10:05:37
